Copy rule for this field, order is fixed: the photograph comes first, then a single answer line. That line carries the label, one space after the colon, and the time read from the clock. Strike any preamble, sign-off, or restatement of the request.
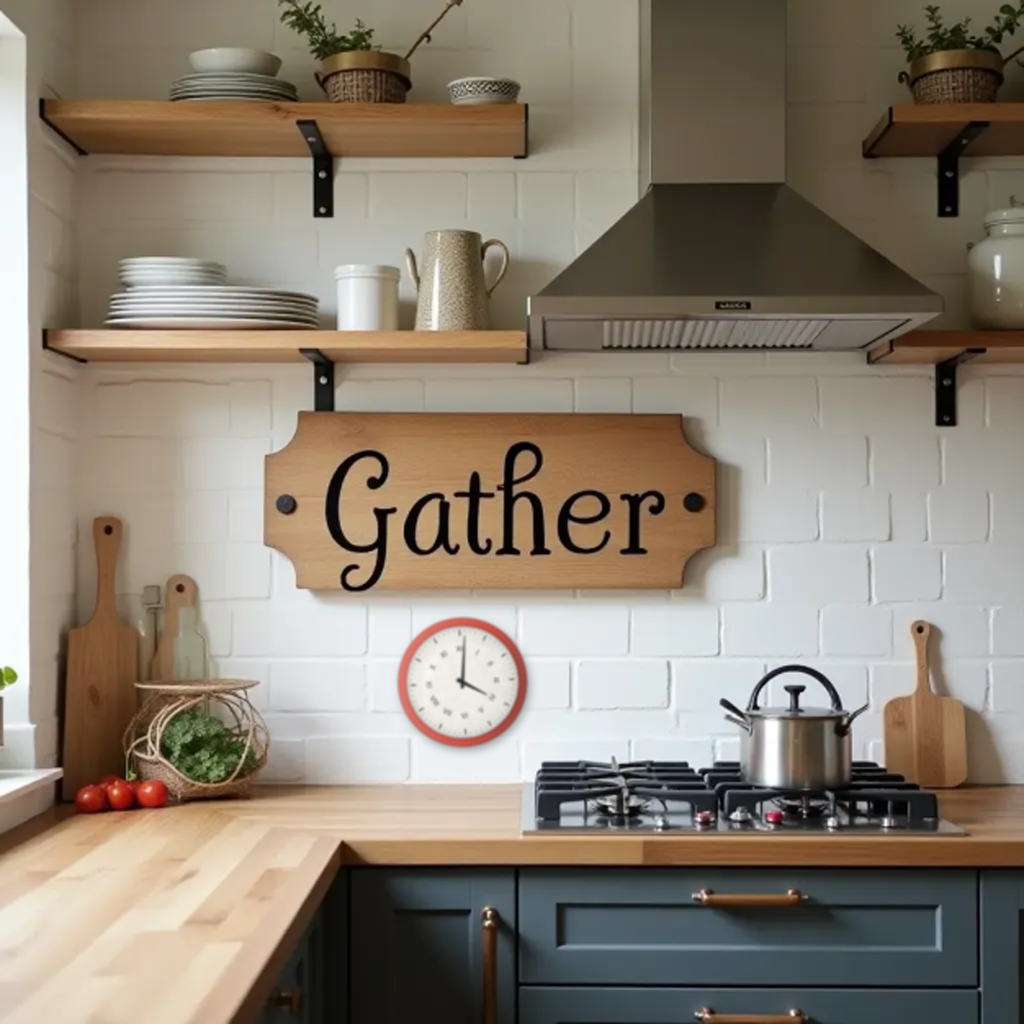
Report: 4:01
